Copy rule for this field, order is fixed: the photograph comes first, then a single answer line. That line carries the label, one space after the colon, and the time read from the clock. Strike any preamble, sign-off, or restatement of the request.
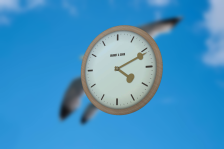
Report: 4:11
